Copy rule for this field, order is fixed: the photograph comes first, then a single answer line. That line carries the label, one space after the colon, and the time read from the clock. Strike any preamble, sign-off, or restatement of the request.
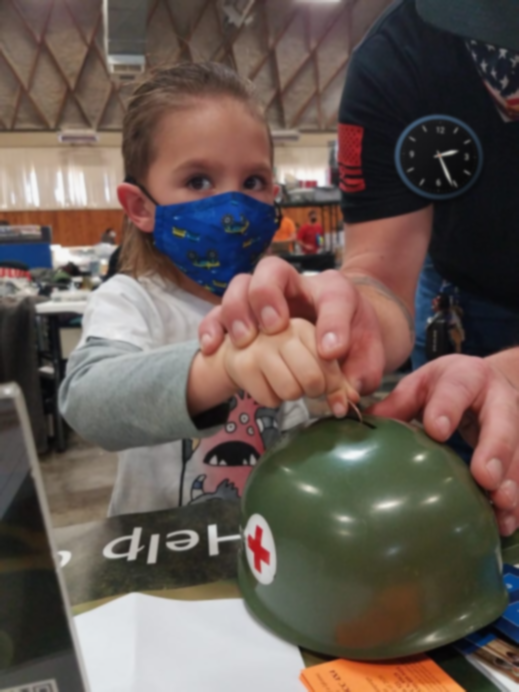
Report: 2:26
